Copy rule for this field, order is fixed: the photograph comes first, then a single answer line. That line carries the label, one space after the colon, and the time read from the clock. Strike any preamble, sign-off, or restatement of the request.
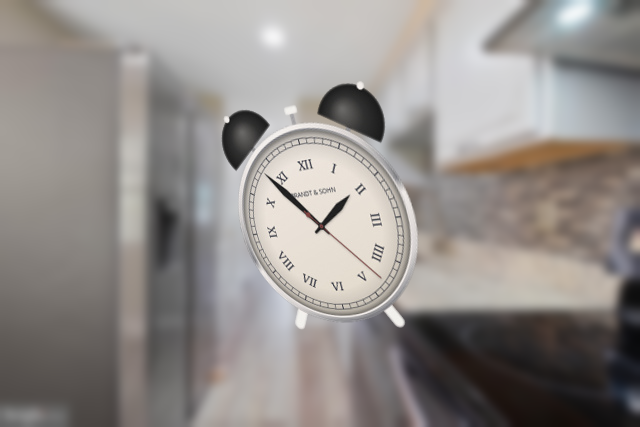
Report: 1:53:23
